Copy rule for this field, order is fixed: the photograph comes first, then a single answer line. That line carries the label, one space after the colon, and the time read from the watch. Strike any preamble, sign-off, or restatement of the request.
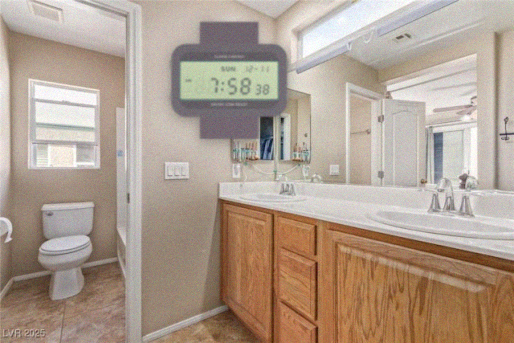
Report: 7:58:38
